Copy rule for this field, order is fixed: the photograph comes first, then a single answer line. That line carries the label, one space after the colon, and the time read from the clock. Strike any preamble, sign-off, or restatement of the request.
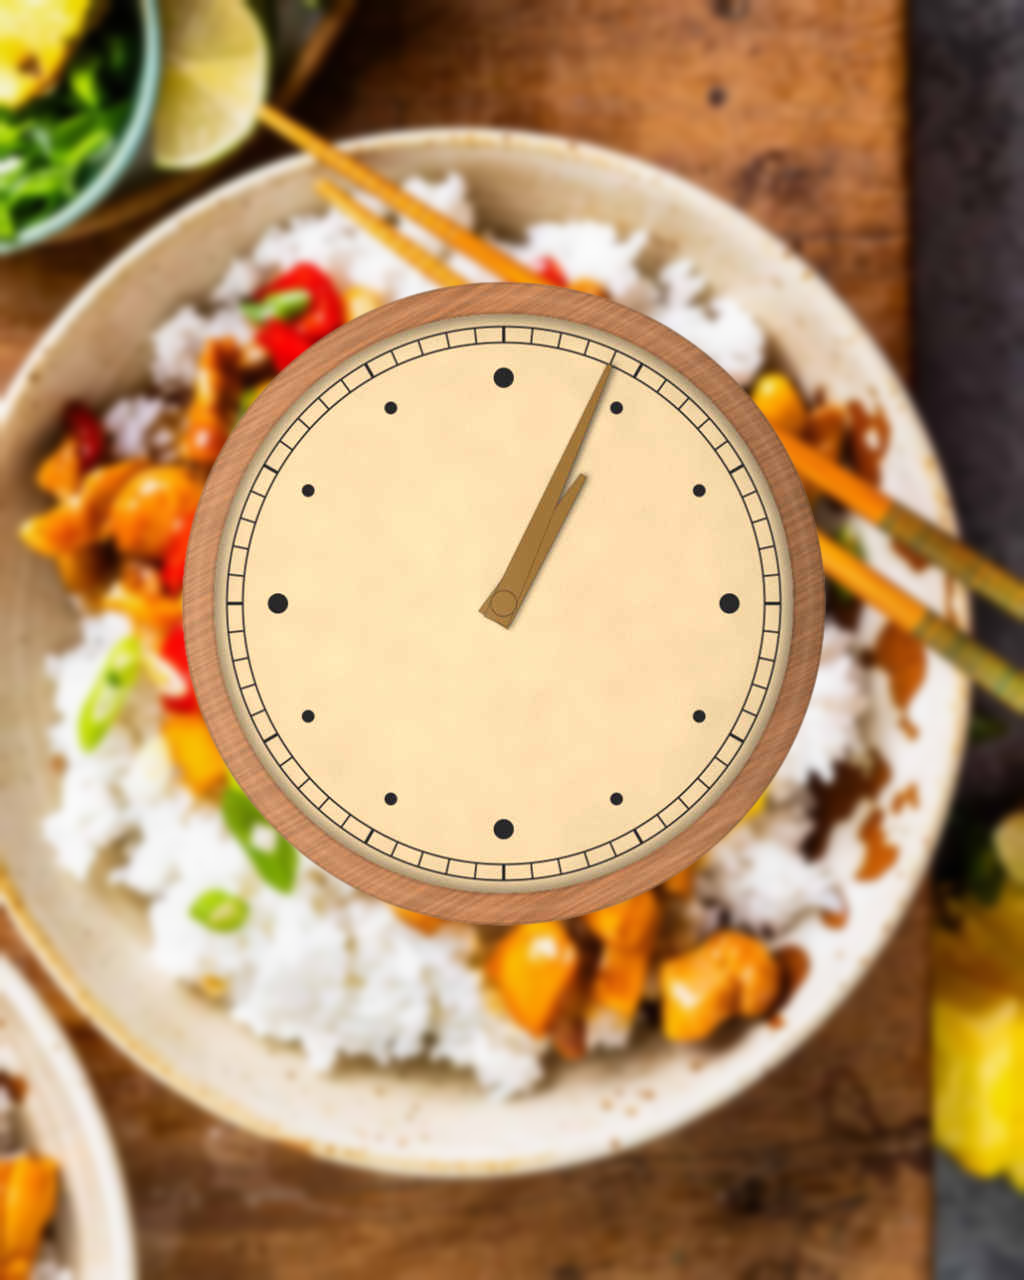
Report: 1:04
